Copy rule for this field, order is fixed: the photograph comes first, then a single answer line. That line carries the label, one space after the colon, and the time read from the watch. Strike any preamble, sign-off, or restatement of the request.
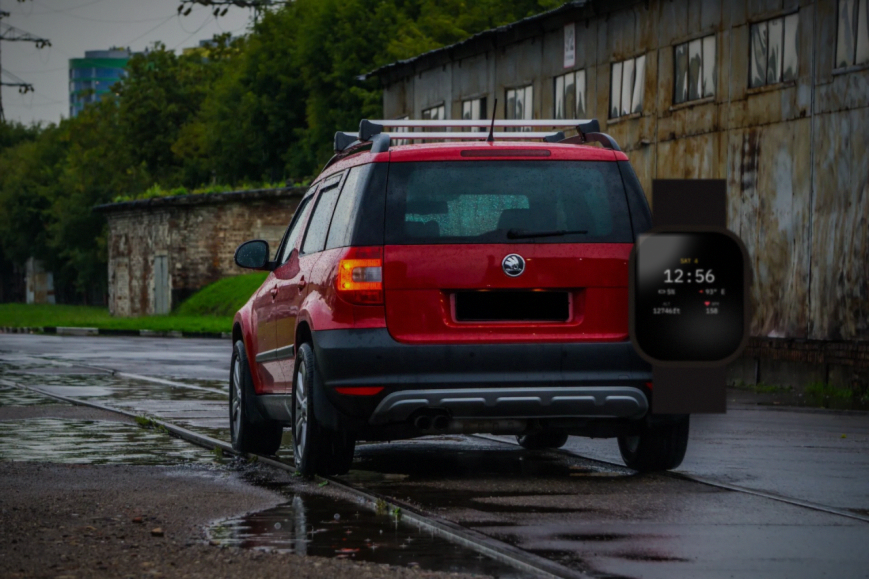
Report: 12:56
